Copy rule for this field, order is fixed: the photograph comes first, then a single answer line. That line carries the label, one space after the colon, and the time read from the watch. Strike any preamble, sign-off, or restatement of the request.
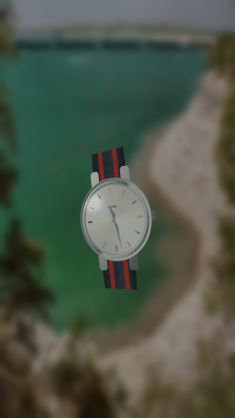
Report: 11:28
